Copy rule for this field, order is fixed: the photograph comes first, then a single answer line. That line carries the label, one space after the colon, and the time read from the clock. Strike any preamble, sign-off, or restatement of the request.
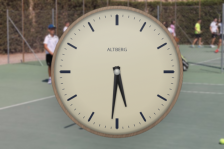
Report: 5:31
